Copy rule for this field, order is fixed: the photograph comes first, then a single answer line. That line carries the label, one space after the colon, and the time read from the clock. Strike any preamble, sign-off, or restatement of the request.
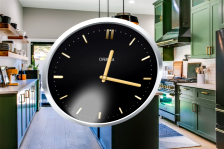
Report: 12:17
